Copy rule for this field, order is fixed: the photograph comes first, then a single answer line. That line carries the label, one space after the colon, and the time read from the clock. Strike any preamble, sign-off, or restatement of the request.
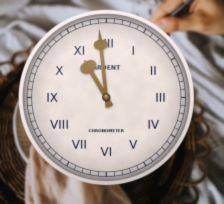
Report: 10:59
